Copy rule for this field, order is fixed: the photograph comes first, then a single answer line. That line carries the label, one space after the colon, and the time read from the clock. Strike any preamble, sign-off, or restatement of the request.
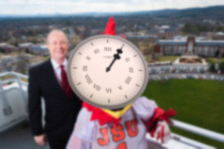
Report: 1:05
